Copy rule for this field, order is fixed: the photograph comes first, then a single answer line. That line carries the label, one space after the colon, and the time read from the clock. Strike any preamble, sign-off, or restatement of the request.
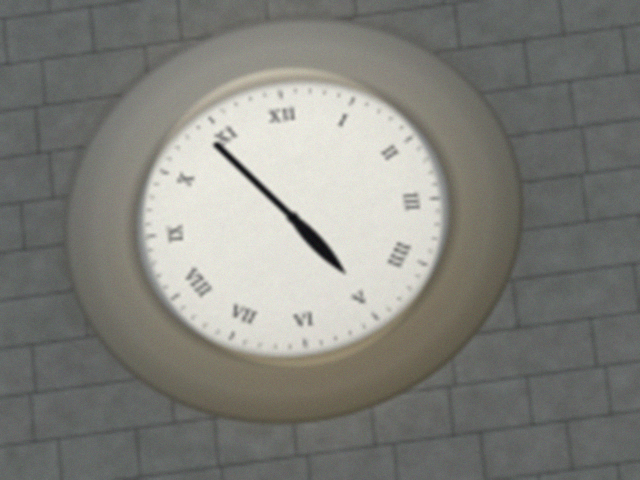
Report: 4:54
